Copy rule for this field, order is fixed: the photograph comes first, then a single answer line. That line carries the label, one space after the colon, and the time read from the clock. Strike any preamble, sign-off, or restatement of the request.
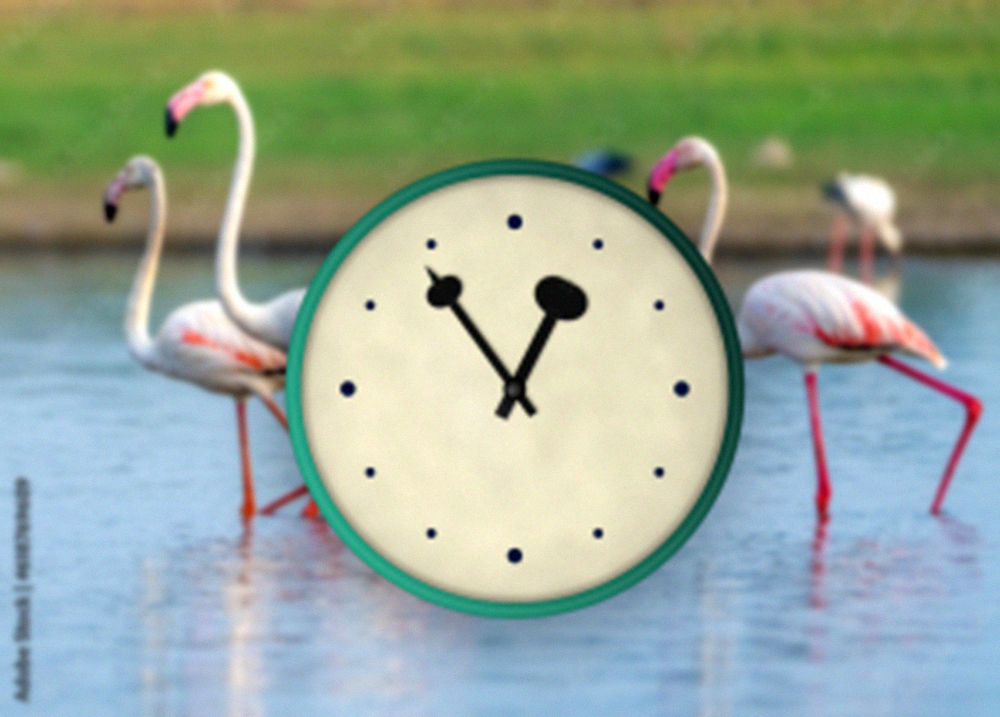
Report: 12:54
